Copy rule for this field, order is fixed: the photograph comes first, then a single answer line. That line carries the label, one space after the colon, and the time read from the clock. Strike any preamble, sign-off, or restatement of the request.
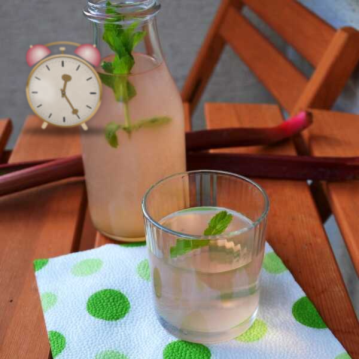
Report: 12:25
